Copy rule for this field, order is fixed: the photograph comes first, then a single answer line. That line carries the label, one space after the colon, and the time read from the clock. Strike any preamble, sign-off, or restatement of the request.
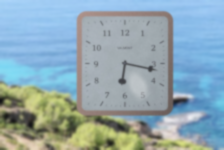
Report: 6:17
